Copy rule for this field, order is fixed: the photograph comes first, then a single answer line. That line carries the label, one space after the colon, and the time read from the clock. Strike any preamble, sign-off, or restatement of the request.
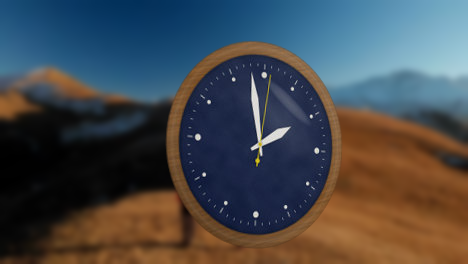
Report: 1:58:01
